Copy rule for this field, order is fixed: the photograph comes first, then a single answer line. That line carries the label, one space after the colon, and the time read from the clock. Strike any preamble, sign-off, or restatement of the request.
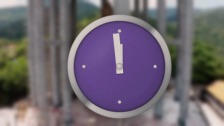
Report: 11:59
